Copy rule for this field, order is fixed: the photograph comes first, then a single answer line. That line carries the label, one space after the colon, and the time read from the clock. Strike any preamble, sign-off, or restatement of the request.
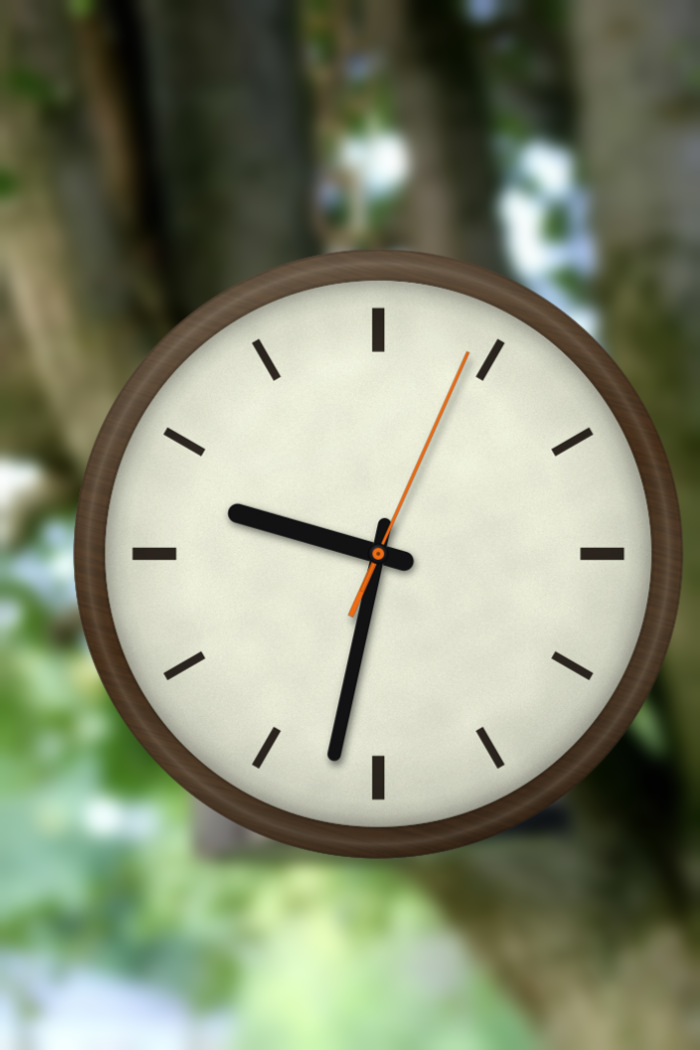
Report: 9:32:04
